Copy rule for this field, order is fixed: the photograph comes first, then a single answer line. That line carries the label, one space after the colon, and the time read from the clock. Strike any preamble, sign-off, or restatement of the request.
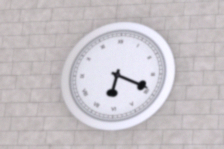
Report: 6:19
